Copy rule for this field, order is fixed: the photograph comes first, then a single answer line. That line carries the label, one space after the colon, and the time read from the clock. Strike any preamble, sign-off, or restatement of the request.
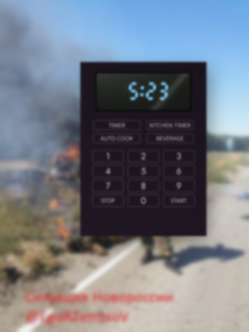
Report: 5:23
